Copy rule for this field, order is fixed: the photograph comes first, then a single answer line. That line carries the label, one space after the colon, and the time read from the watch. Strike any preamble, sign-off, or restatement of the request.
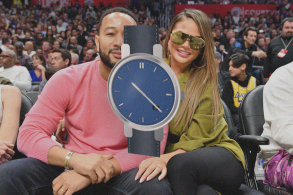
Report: 10:22
